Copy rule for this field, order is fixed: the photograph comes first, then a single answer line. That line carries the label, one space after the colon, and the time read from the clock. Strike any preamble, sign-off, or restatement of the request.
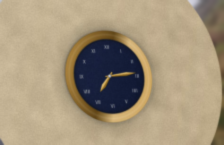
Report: 7:14
